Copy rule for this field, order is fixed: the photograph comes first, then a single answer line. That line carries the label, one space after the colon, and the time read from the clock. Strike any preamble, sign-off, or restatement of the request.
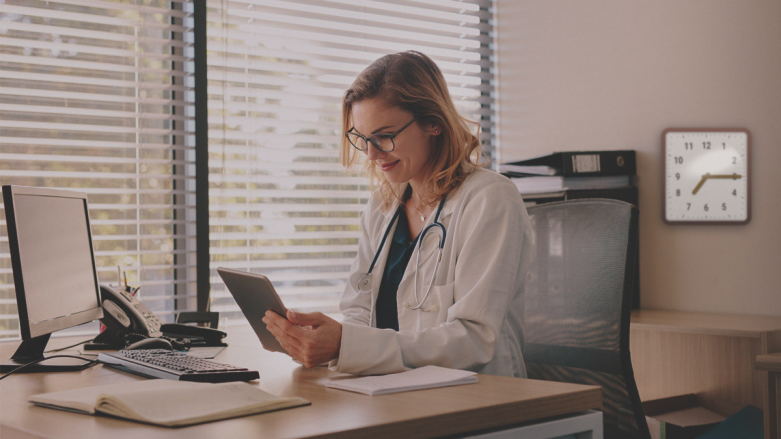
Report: 7:15
